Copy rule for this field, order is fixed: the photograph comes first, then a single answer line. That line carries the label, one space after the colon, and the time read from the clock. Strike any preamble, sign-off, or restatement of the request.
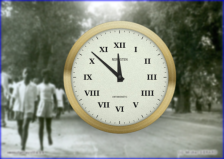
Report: 11:52
